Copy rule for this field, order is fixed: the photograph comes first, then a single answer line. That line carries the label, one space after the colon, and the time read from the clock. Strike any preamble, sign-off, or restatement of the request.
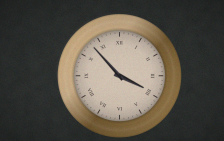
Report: 3:53
